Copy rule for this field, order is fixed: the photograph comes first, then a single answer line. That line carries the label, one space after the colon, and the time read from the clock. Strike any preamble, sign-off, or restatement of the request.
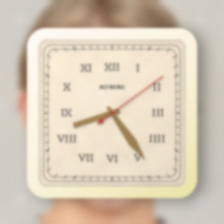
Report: 8:24:09
